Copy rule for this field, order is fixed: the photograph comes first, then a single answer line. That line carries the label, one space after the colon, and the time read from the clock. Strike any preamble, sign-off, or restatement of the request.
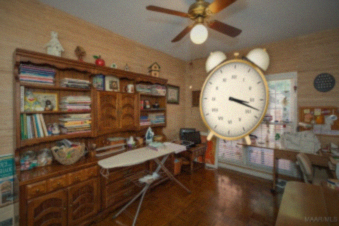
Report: 3:18
